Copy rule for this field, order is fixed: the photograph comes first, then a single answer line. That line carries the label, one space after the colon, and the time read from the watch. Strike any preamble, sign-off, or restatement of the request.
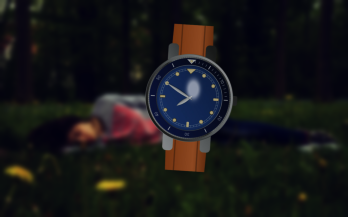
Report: 7:50
